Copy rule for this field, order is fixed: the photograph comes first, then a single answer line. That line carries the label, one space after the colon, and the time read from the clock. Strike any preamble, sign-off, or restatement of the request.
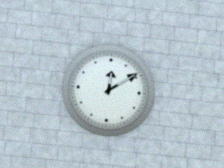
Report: 12:09
